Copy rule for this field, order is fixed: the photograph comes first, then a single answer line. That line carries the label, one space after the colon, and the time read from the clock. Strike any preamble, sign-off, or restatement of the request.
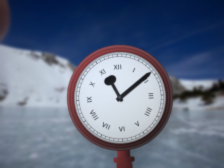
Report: 11:09
